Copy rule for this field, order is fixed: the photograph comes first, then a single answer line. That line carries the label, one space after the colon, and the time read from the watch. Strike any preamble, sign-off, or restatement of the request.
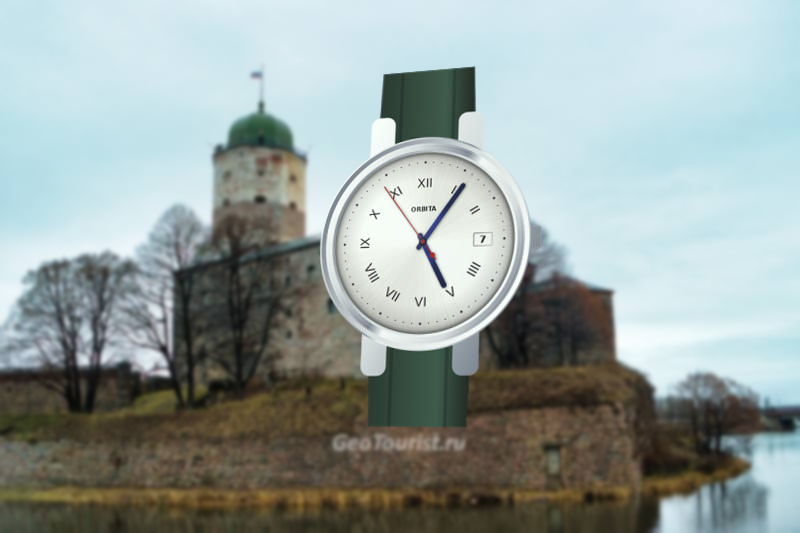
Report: 5:05:54
